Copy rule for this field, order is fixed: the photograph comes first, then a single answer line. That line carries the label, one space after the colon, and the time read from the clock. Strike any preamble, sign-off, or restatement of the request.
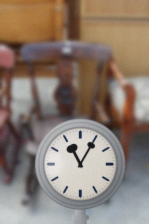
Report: 11:05
